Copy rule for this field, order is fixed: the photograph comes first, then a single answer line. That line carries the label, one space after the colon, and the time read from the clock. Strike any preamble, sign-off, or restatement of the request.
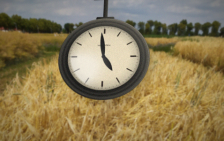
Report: 4:59
